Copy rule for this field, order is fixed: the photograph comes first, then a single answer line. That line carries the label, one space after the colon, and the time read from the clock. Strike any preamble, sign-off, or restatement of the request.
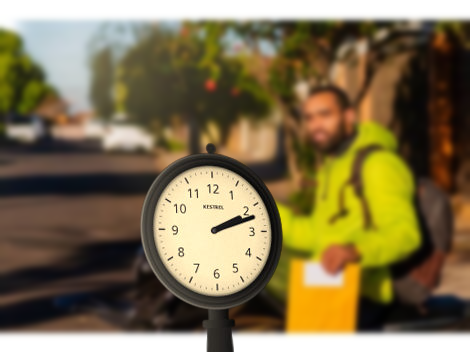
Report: 2:12
